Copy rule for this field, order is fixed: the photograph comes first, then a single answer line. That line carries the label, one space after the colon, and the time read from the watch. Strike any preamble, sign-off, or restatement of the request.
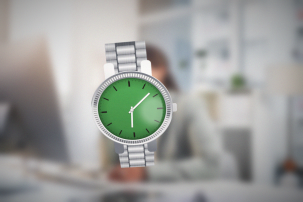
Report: 6:08
